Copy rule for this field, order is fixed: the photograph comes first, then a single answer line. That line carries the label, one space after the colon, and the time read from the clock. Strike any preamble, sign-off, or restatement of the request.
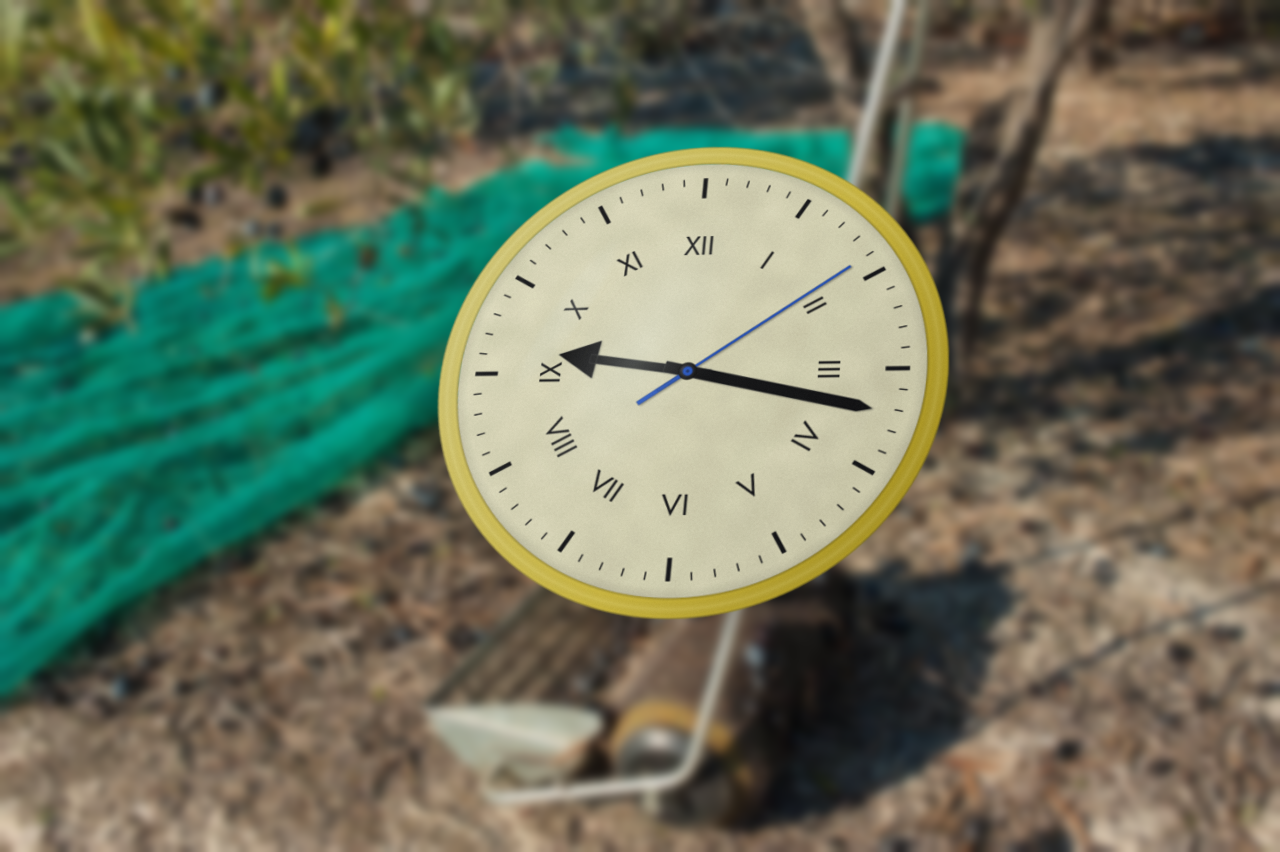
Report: 9:17:09
